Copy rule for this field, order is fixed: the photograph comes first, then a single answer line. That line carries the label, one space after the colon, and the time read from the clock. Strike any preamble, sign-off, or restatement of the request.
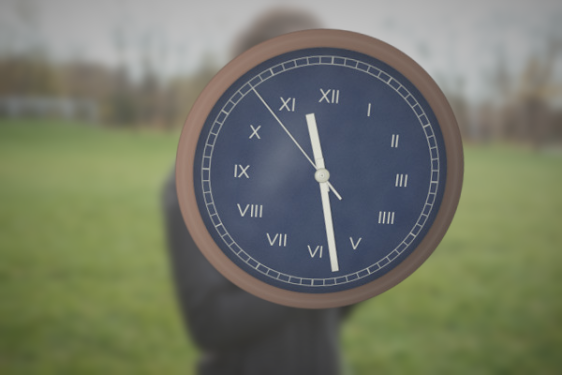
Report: 11:27:53
